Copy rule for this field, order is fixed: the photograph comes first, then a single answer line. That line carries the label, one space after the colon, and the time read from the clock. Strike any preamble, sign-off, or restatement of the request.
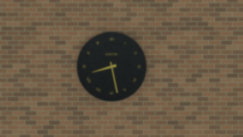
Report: 8:28
